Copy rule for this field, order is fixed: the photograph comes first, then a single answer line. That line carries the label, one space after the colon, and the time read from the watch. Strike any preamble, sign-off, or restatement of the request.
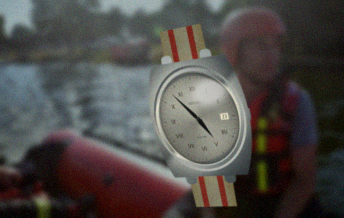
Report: 4:53
